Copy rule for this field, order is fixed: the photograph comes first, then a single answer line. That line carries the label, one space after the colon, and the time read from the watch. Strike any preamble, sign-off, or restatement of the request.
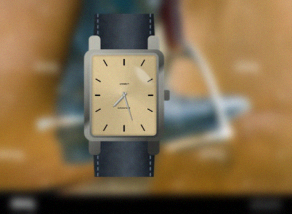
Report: 7:27
